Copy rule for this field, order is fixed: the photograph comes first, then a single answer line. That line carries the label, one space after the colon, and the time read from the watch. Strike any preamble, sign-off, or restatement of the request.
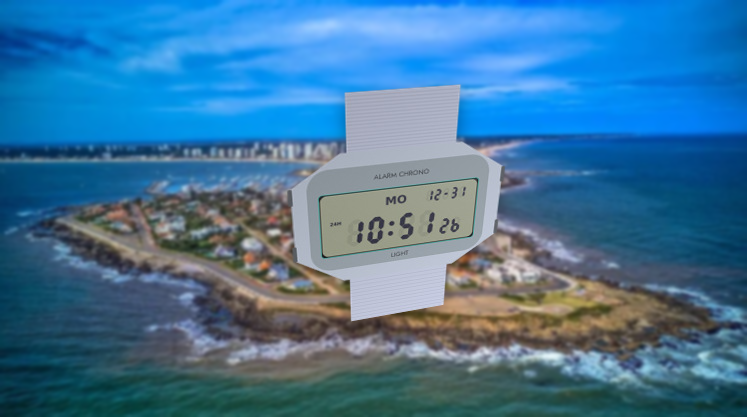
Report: 10:51:26
